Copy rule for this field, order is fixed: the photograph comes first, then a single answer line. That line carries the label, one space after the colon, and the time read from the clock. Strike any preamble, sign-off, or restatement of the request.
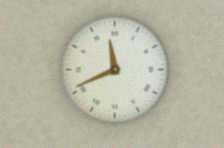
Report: 11:41
